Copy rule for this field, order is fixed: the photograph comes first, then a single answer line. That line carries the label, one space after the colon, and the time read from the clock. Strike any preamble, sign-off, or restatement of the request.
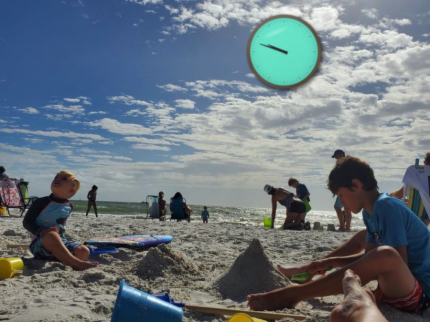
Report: 9:48
